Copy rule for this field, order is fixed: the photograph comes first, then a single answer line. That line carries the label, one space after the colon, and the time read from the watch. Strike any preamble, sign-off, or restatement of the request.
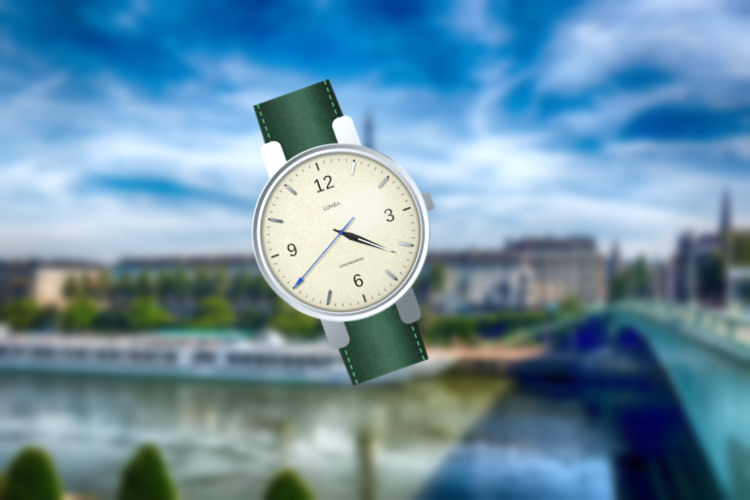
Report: 4:21:40
